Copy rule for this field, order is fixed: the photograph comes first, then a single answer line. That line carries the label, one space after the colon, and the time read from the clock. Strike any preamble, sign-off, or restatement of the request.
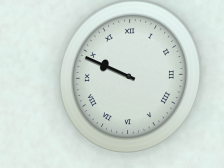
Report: 9:49
